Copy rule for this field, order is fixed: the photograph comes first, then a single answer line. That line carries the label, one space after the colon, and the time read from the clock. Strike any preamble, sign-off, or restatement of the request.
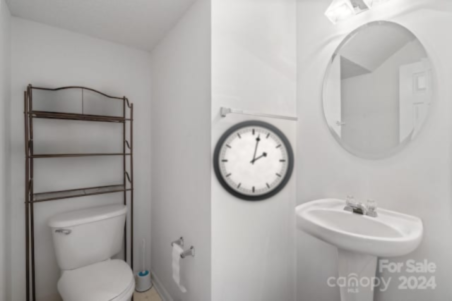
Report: 2:02
